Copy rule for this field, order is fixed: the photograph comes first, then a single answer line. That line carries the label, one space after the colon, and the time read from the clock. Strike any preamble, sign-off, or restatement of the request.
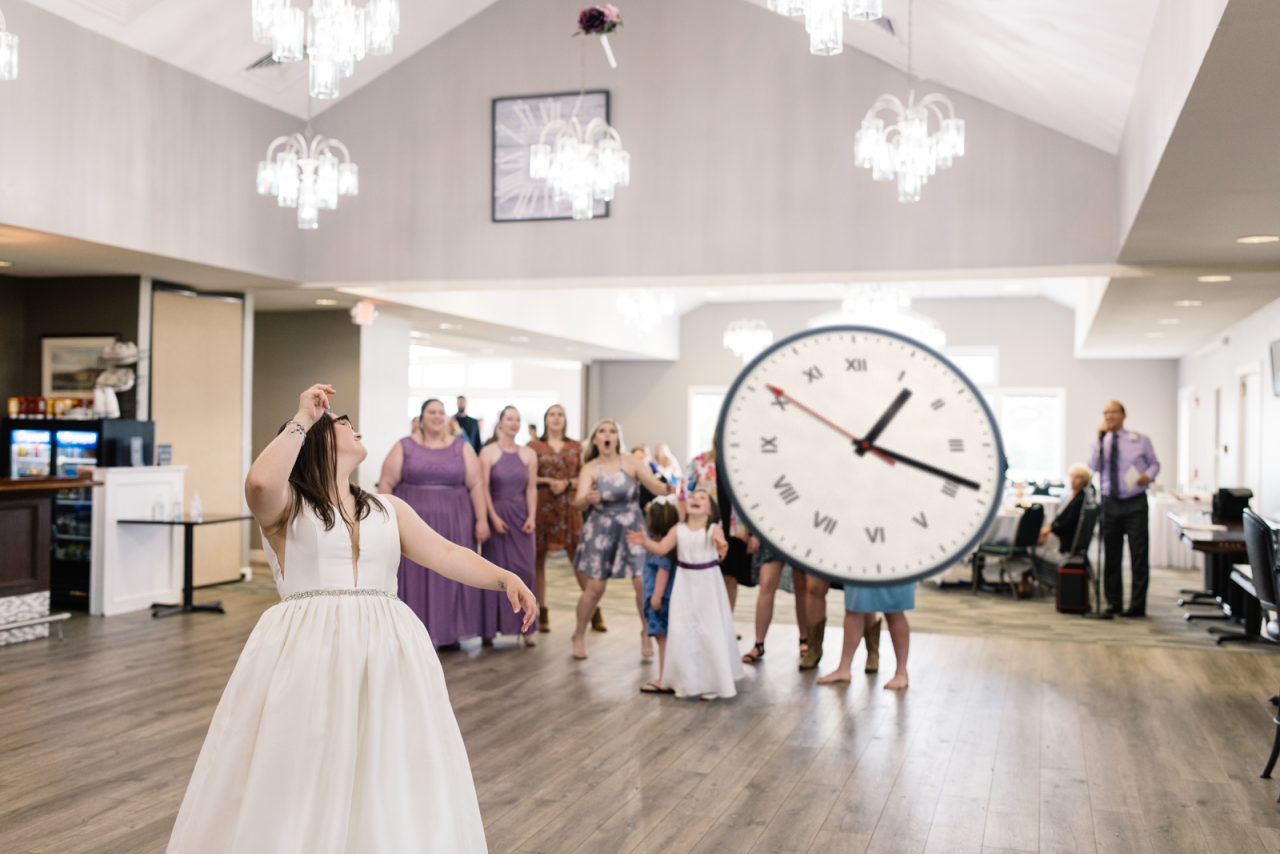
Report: 1:18:51
